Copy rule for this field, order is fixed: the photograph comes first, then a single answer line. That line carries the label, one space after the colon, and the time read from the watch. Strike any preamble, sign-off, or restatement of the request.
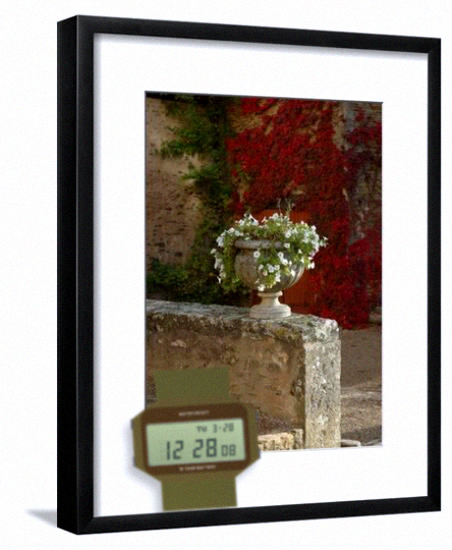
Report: 12:28:08
